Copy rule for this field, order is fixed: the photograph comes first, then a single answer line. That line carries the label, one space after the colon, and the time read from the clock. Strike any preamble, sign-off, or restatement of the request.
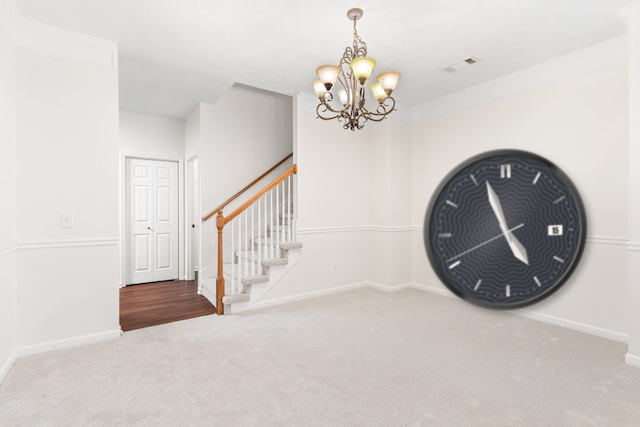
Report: 4:56:41
